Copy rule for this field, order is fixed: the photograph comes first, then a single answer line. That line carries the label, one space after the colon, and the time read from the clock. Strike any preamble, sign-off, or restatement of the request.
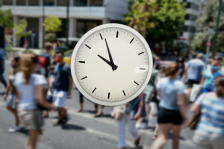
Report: 9:56
